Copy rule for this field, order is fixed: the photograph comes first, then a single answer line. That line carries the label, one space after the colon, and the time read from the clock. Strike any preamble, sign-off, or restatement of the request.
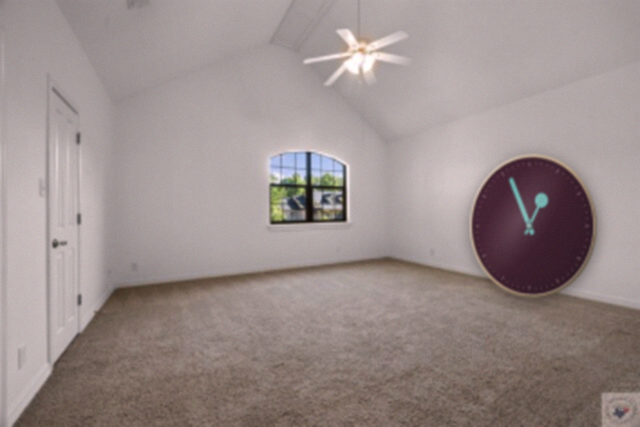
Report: 12:56
